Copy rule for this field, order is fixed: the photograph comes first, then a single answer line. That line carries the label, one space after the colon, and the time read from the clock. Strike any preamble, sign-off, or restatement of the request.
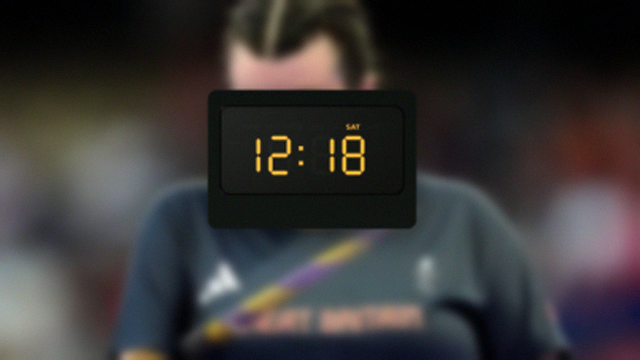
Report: 12:18
